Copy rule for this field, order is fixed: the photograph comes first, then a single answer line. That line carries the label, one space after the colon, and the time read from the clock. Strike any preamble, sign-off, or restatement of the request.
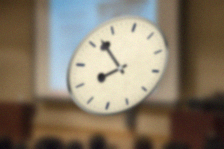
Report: 7:52
